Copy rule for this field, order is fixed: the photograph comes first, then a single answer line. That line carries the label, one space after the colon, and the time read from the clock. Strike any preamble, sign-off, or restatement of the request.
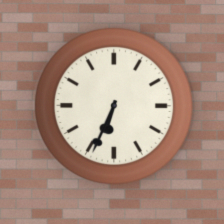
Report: 6:34
